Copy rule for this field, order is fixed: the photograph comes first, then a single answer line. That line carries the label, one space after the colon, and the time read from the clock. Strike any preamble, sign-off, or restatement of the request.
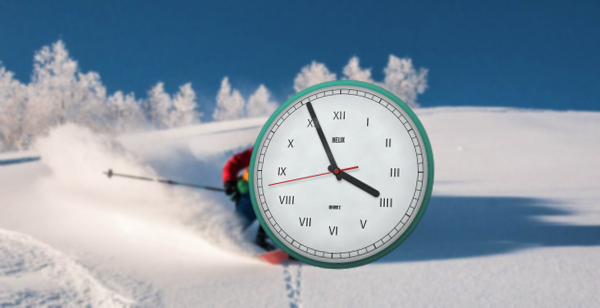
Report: 3:55:43
